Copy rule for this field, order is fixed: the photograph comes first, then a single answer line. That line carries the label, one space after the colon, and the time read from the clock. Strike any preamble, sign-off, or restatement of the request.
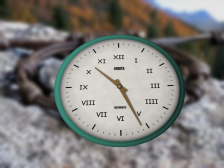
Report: 10:26
